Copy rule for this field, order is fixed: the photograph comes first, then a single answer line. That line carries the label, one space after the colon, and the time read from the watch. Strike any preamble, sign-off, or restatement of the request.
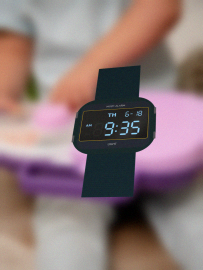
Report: 9:35
